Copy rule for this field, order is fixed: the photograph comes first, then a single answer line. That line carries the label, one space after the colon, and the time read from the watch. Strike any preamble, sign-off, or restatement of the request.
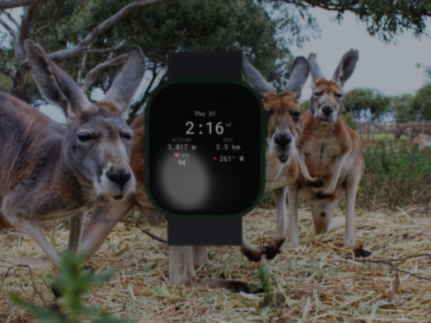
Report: 2:16
